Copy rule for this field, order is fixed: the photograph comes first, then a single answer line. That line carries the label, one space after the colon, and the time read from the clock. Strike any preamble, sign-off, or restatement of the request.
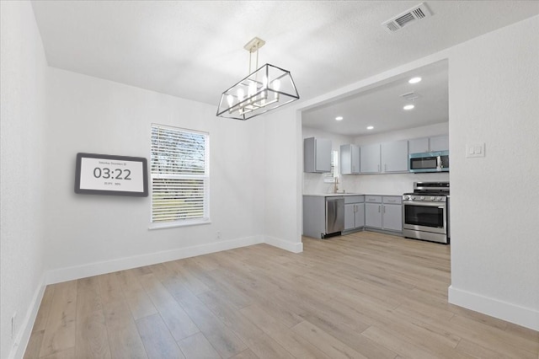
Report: 3:22
